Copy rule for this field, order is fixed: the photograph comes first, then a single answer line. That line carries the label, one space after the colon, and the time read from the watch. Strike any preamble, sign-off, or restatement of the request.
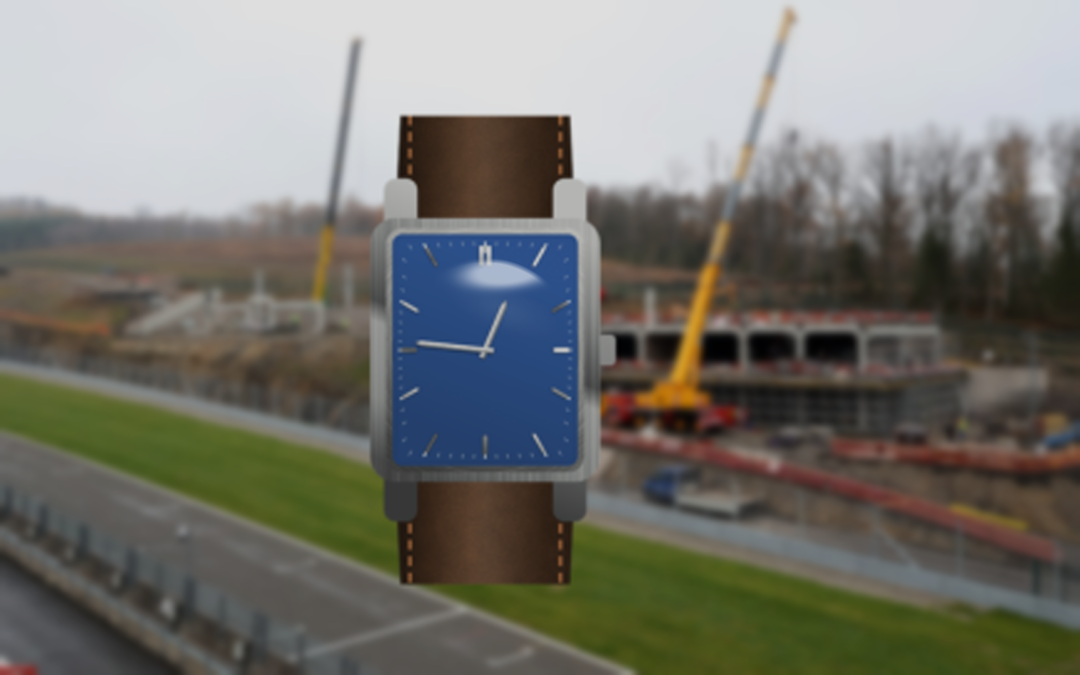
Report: 12:46
